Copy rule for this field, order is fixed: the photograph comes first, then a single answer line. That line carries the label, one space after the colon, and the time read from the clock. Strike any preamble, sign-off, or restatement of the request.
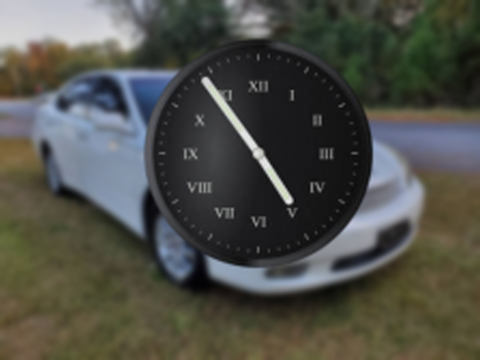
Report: 4:54
